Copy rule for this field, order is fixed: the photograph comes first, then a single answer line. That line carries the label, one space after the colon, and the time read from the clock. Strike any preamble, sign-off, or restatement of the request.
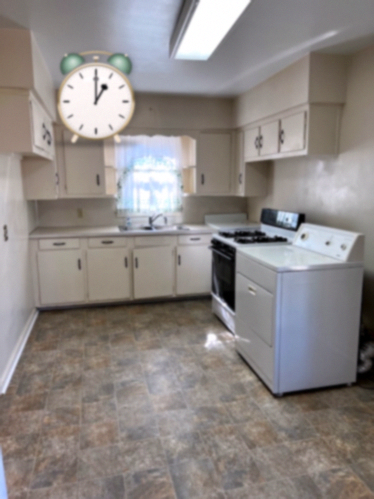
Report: 1:00
